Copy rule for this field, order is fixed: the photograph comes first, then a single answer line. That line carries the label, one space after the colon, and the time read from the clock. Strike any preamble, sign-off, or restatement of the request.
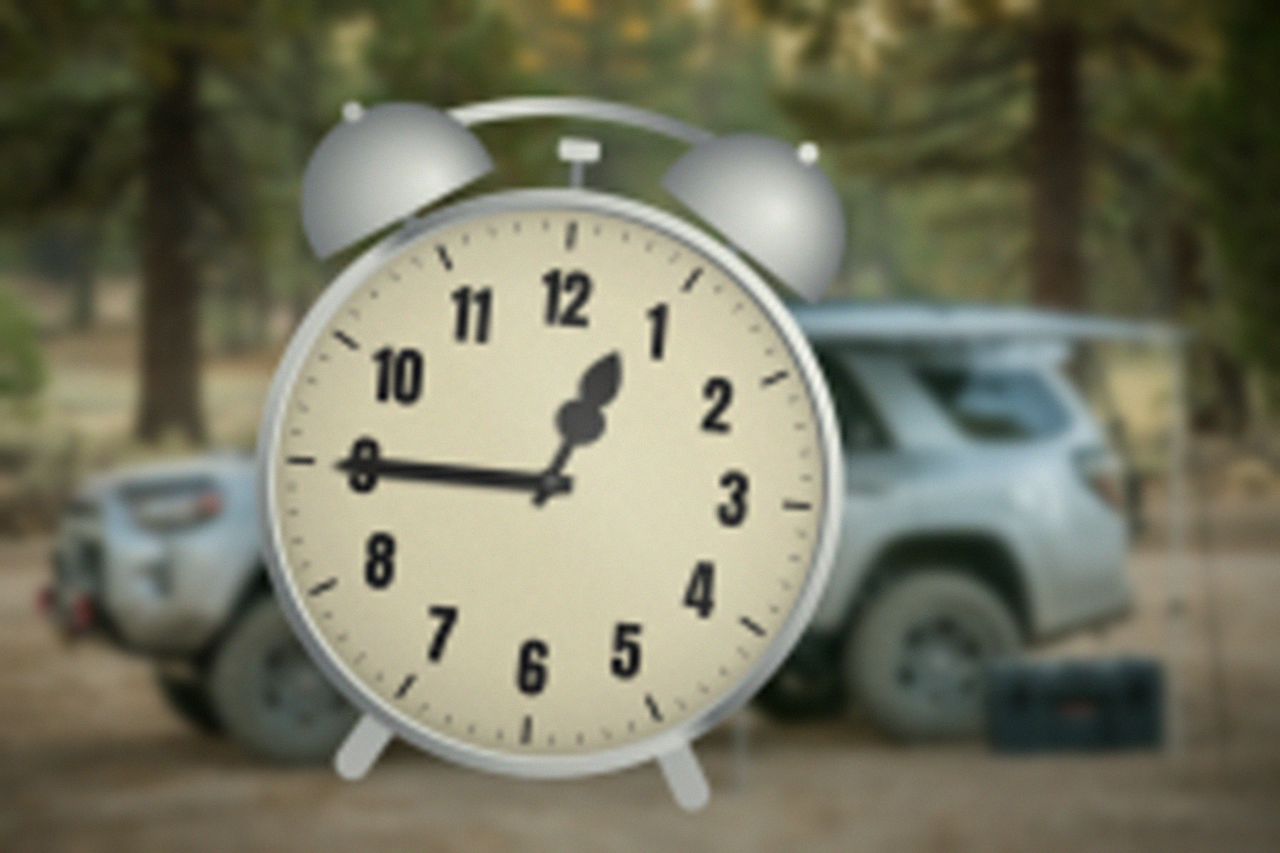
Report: 12:45
